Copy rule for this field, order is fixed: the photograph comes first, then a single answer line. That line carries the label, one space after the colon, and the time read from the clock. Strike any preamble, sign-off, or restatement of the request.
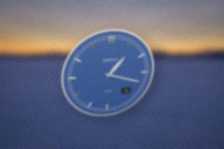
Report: 1:18
